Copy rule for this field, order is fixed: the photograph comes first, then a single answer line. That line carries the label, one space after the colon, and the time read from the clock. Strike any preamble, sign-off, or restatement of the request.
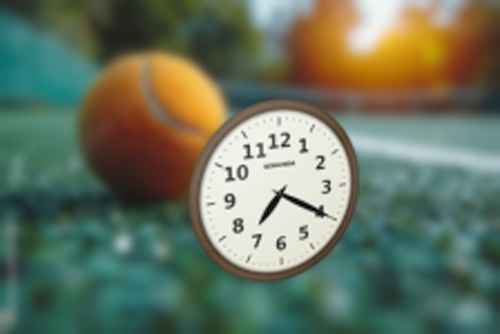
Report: 7:20
